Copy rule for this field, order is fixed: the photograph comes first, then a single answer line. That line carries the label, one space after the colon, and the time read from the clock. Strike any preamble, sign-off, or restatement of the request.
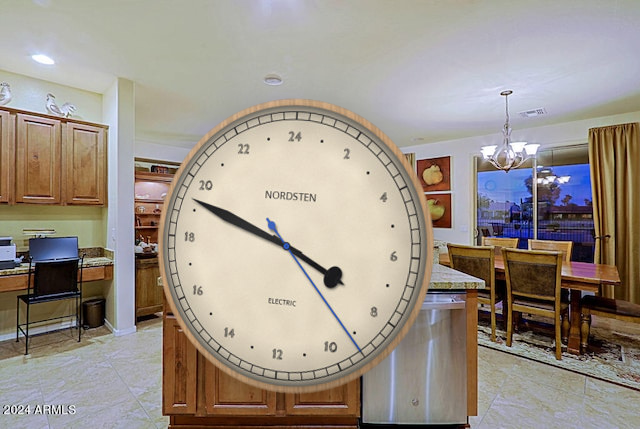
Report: 7:48:23
